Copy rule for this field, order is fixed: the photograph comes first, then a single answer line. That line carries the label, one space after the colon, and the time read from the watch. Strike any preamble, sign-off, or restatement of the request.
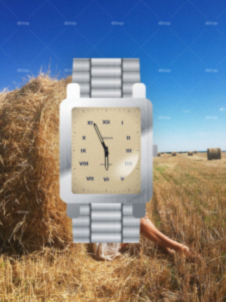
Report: 5:56
